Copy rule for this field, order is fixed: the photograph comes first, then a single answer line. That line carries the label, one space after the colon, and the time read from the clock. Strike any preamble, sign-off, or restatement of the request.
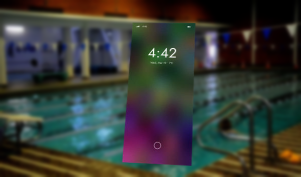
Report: 4:42
